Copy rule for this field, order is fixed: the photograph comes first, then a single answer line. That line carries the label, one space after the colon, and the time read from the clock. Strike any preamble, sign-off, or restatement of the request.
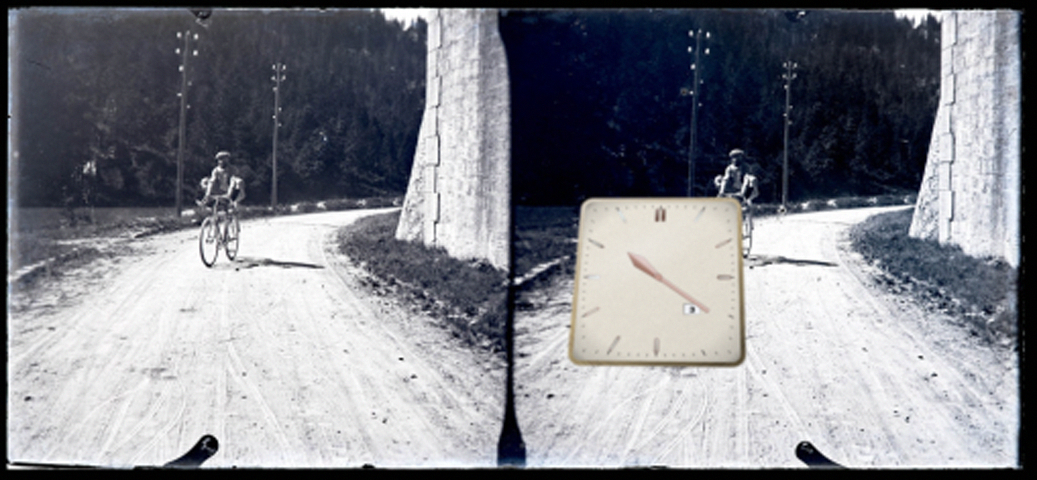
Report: 10:21
